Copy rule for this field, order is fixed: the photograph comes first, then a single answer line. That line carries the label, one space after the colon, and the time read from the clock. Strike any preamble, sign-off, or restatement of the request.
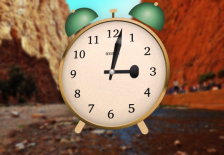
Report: 3:02
